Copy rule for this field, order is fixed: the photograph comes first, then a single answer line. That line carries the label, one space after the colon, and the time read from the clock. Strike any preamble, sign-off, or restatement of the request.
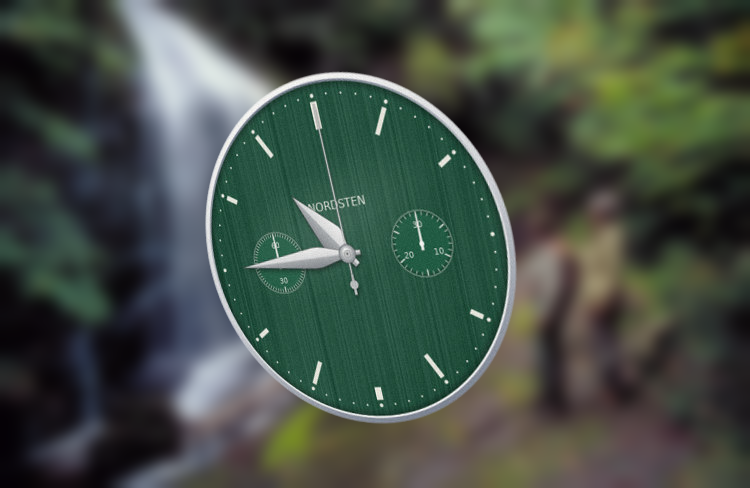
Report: 10:45
